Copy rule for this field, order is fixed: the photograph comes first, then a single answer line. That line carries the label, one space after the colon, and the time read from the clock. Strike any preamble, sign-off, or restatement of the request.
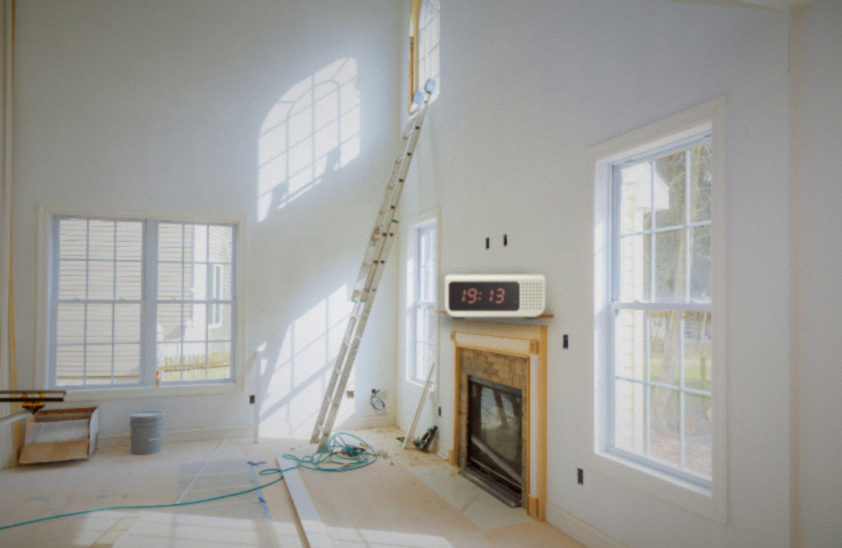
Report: 19:13
